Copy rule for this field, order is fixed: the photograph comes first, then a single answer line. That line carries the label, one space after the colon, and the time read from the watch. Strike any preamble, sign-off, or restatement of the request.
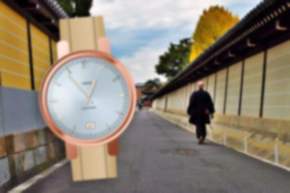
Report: 12:54
